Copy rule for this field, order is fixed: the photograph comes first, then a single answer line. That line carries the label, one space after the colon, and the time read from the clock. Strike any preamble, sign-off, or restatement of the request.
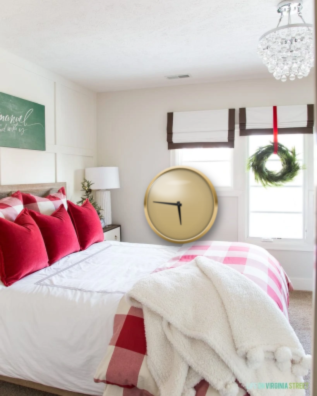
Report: 5:46
